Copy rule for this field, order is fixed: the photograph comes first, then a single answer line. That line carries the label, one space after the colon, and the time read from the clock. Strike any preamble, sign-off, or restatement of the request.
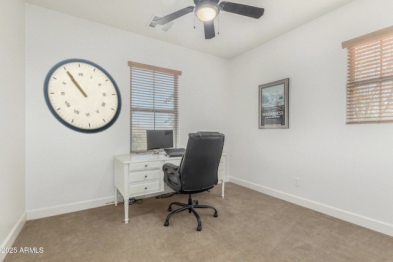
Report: 10:55
